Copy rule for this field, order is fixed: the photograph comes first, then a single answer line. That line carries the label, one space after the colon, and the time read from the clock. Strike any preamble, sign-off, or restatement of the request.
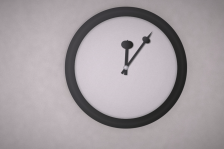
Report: 12:06
